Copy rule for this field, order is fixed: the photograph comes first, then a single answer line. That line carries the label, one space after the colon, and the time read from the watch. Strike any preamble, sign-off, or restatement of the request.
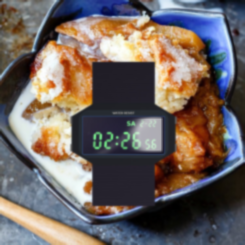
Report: 2:26
